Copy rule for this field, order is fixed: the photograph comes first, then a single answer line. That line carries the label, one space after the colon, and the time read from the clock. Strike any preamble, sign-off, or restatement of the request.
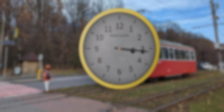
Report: 3:16
